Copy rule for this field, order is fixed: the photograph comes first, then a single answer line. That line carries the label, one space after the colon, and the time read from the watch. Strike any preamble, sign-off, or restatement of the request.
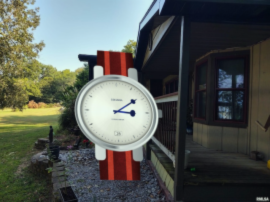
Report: 3:09
